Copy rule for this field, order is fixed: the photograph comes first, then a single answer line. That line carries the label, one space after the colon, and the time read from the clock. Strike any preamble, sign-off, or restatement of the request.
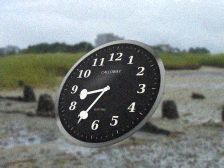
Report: 8:35
